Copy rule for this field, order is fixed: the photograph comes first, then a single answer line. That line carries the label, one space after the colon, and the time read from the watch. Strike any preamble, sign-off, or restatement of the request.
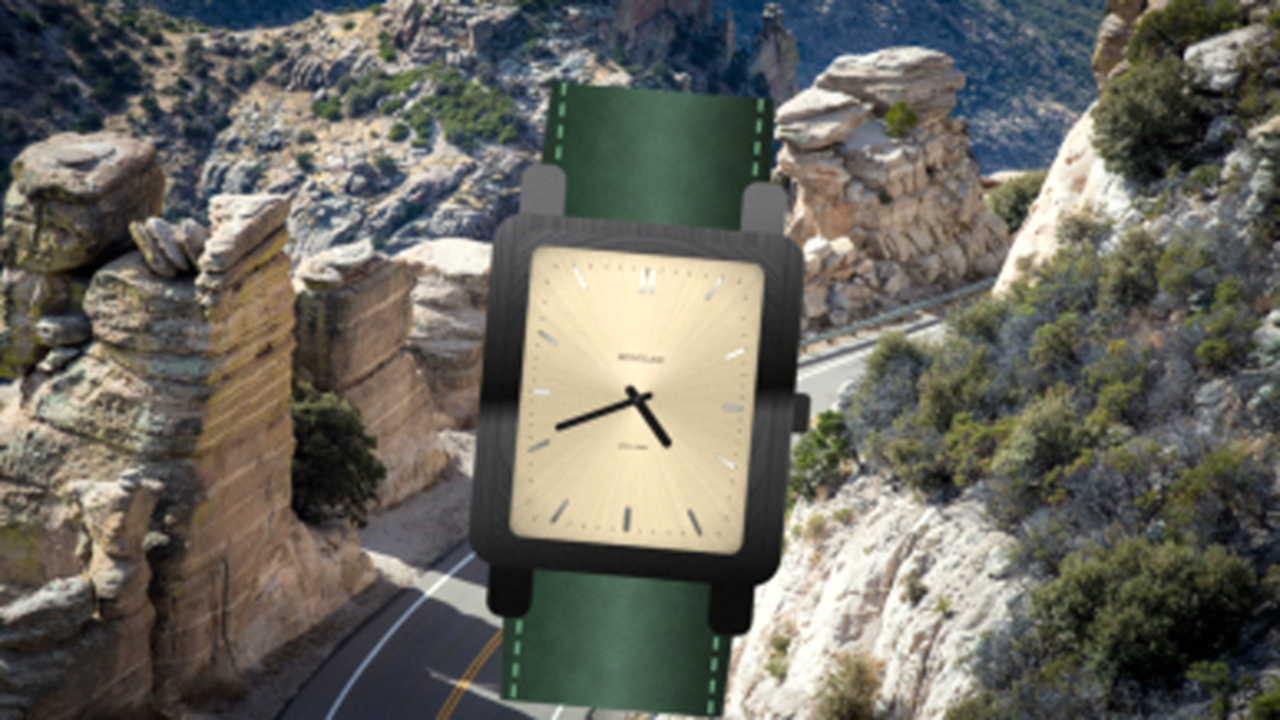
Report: 4:41
